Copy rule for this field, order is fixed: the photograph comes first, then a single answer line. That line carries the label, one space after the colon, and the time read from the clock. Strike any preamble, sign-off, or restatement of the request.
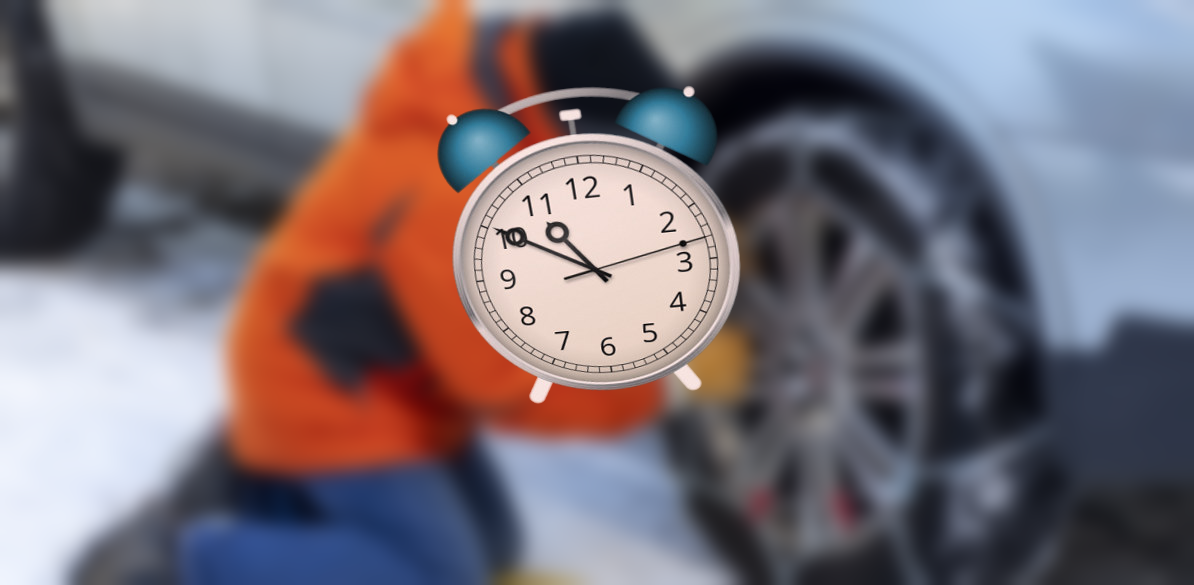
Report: 10:50:13
